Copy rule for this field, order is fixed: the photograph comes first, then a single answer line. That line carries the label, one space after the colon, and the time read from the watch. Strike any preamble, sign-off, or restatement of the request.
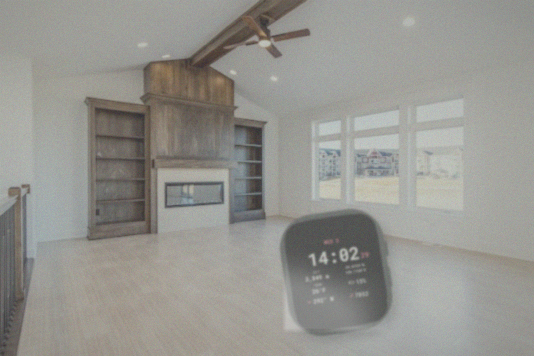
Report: 14:02
